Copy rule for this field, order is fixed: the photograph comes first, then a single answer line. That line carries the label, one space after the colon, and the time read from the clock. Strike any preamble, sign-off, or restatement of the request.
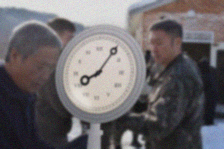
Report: 8:06
